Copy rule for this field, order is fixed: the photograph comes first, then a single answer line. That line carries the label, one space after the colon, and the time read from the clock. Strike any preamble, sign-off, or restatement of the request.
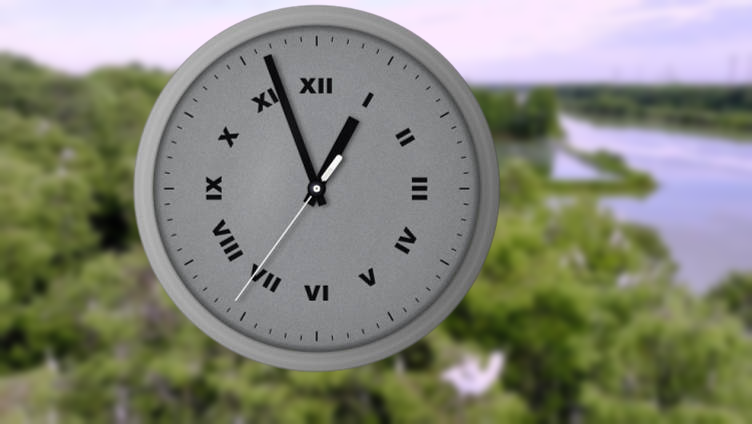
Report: 12:56:36
